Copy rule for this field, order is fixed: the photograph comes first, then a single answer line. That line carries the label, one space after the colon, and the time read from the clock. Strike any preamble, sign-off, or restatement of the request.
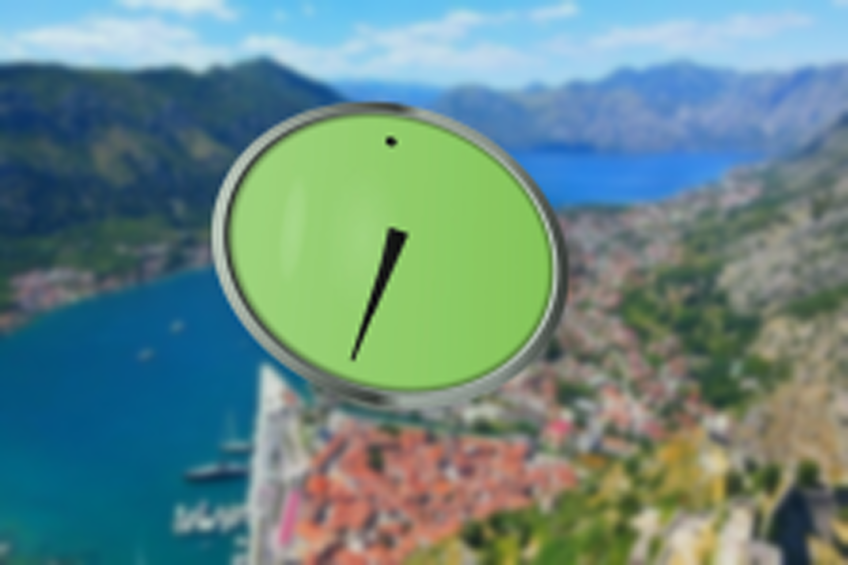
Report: 6:33
